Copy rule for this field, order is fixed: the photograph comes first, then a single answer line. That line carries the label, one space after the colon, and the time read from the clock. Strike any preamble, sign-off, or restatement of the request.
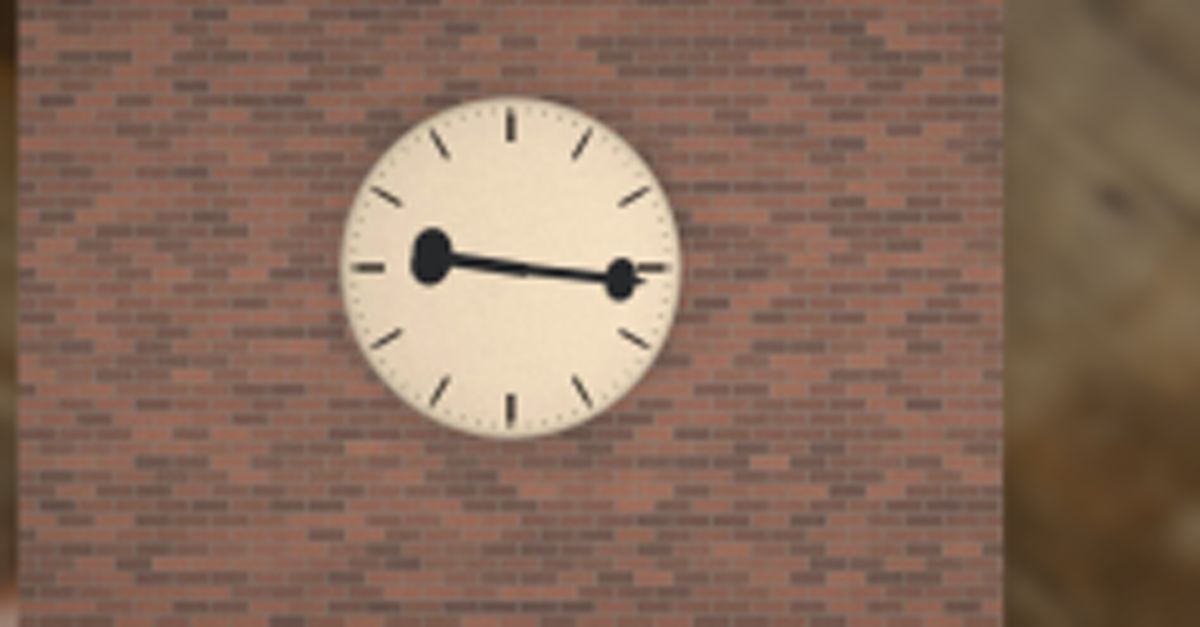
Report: 9:16
